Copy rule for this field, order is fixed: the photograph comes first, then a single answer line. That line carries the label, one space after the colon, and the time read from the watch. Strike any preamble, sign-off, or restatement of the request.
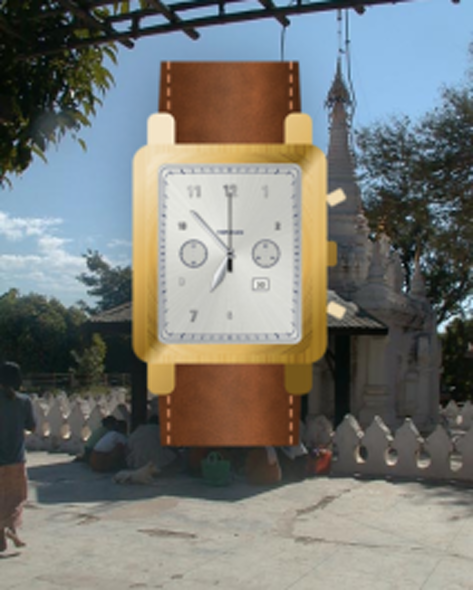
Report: 6:53
